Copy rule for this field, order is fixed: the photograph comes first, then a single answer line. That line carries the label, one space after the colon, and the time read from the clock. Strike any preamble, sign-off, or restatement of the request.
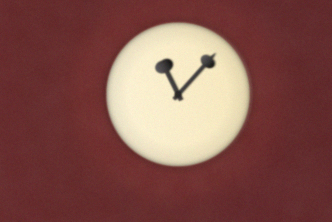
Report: 11:07
